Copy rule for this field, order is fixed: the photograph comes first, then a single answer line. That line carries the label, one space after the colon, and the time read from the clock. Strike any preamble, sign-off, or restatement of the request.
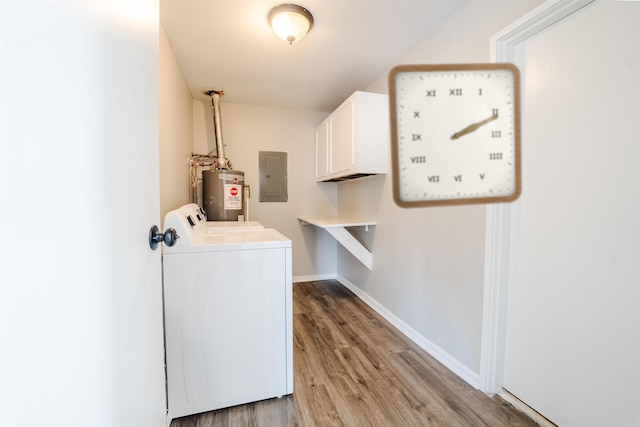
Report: 2:11
